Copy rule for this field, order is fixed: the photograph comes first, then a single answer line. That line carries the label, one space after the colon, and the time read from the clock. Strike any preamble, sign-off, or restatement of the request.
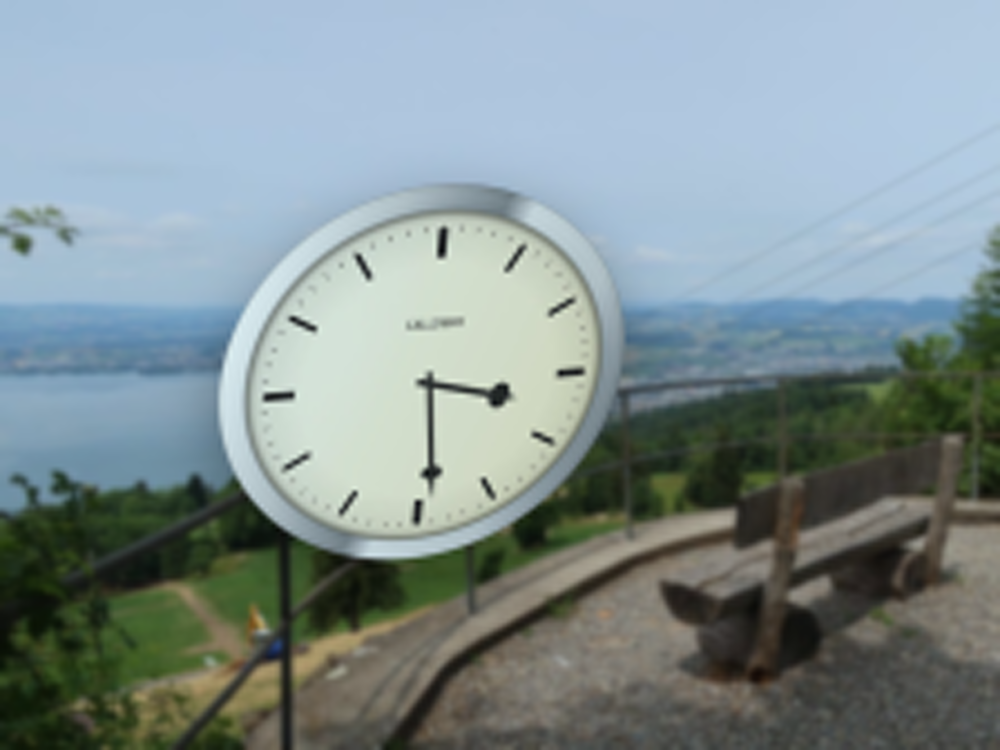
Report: 3:29
